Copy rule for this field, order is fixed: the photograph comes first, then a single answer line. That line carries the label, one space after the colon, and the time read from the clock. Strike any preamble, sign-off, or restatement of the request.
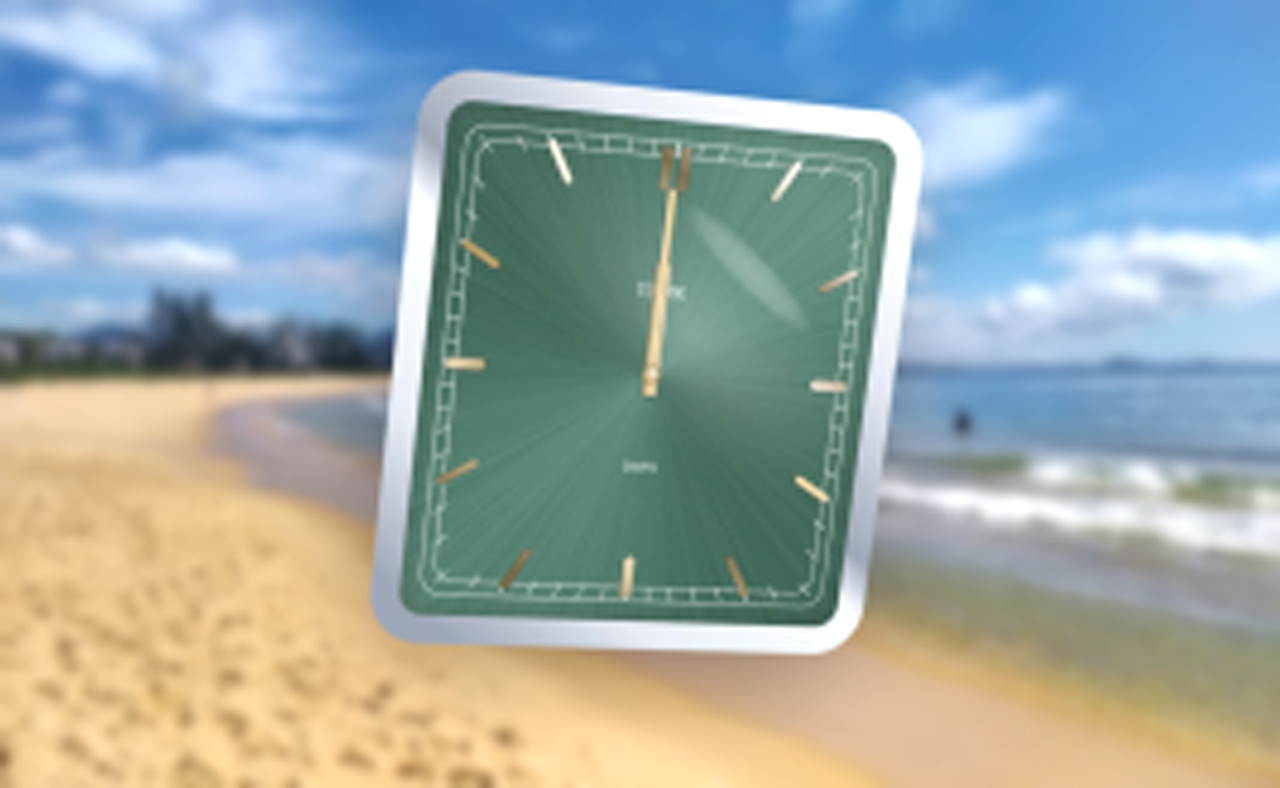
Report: 12:00
